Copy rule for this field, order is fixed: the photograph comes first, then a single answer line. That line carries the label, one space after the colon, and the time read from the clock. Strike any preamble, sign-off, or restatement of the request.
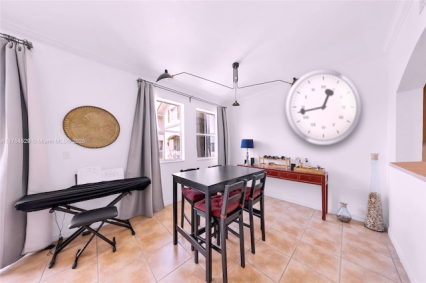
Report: 12:43
